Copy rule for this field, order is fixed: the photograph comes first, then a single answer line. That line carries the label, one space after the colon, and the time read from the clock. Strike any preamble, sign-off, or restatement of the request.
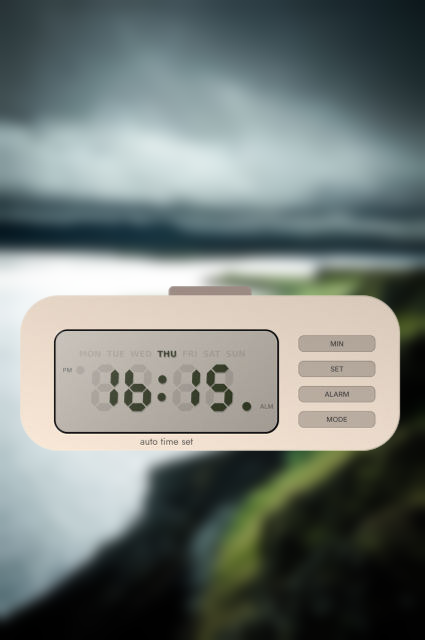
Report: 16:15
